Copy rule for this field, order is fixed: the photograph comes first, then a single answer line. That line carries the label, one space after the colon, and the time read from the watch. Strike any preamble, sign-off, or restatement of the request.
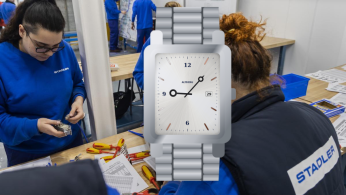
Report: 9:07
